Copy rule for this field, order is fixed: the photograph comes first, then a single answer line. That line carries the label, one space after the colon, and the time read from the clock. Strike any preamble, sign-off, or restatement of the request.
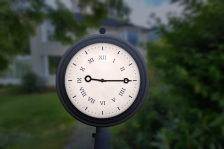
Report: 9:15
